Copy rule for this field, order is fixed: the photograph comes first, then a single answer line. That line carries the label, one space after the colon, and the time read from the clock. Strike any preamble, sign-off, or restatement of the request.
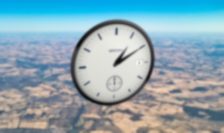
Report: 1:10
